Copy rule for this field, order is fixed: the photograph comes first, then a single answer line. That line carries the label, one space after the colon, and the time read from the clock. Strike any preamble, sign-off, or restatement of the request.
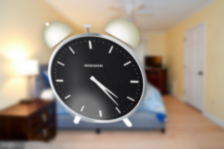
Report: 4:24
